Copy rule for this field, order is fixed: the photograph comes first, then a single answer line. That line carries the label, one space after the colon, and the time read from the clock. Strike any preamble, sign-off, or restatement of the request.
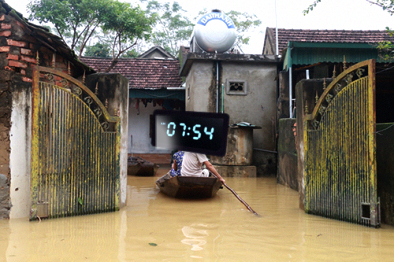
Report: 7:54
